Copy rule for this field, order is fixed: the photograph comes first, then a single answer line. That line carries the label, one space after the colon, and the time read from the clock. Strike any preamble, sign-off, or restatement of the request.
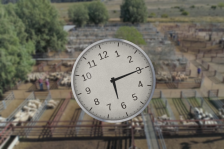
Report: 6:15
